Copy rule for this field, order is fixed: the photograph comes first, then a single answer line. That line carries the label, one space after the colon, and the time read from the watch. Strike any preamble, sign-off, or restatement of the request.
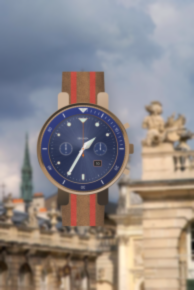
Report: 1:35
